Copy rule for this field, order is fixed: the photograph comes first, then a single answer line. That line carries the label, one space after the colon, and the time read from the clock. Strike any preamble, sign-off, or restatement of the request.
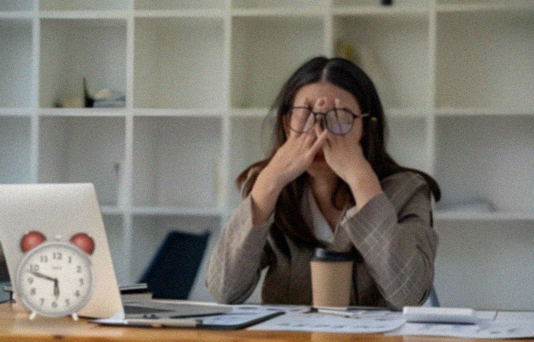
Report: 5:48
